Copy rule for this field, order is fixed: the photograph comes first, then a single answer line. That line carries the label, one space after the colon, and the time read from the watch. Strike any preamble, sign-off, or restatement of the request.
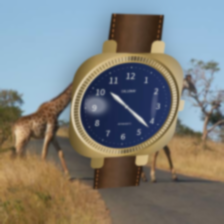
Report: 10:22
